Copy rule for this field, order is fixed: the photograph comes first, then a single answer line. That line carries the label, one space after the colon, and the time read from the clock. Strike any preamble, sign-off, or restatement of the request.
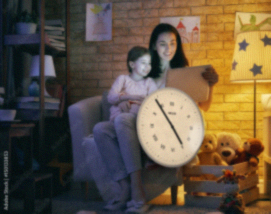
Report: 4:54
